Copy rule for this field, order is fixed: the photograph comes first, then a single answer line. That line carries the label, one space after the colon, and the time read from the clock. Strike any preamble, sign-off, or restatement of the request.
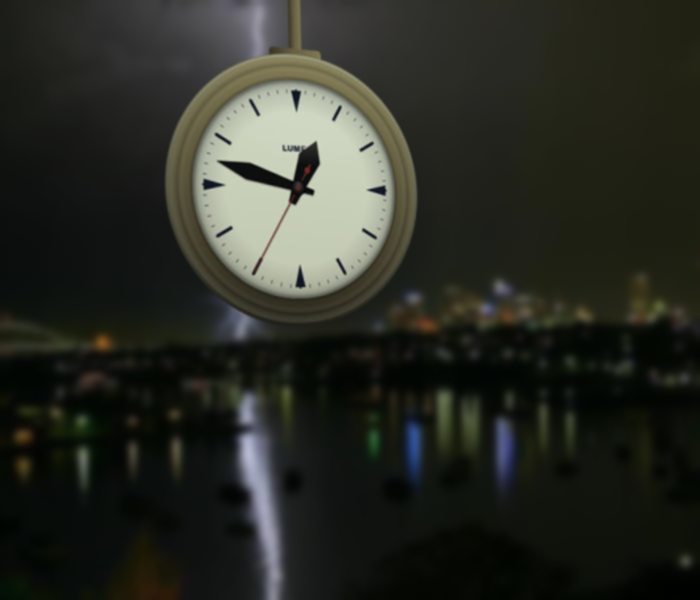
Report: 12:47:35
